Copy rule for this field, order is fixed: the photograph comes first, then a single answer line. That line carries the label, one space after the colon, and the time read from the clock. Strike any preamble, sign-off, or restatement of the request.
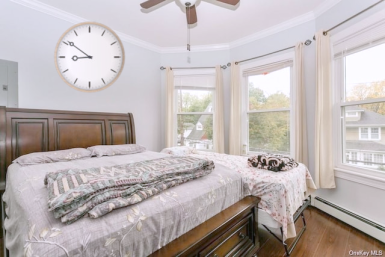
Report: 8:51
